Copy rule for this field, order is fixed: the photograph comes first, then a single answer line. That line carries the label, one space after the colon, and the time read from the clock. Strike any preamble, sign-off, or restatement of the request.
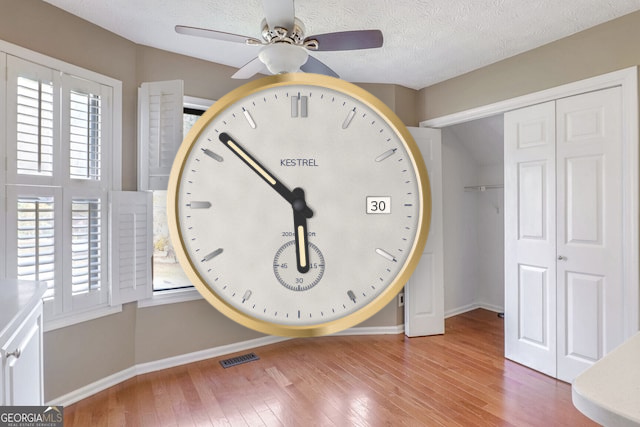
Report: 5:52
